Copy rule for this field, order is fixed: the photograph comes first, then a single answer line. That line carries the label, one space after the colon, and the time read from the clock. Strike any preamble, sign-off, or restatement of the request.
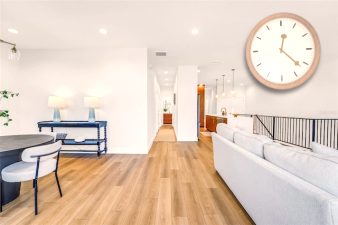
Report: 12:22
